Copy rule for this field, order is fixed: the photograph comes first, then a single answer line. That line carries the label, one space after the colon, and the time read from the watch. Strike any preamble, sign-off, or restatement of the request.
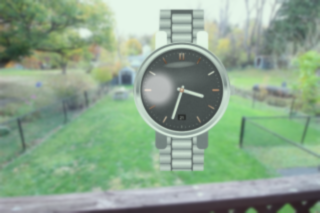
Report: 3:33
